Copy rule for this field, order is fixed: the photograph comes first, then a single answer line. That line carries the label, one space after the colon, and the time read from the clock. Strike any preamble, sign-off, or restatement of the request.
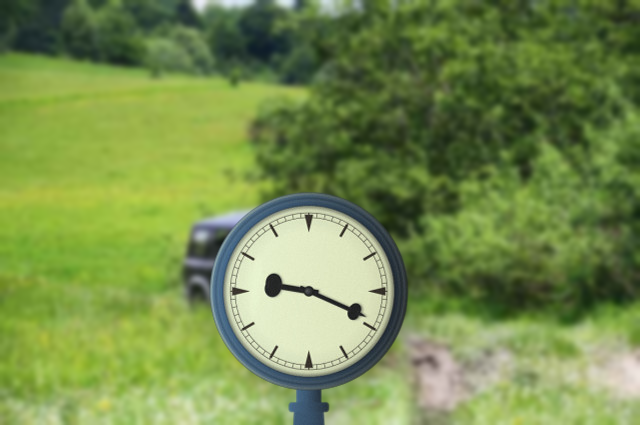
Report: 9:19
